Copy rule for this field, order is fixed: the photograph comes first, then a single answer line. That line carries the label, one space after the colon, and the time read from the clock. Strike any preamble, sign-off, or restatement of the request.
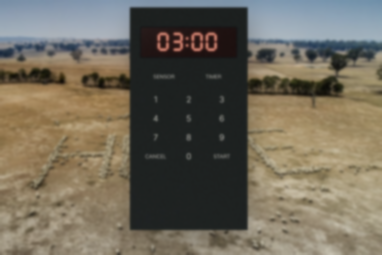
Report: 3:00
